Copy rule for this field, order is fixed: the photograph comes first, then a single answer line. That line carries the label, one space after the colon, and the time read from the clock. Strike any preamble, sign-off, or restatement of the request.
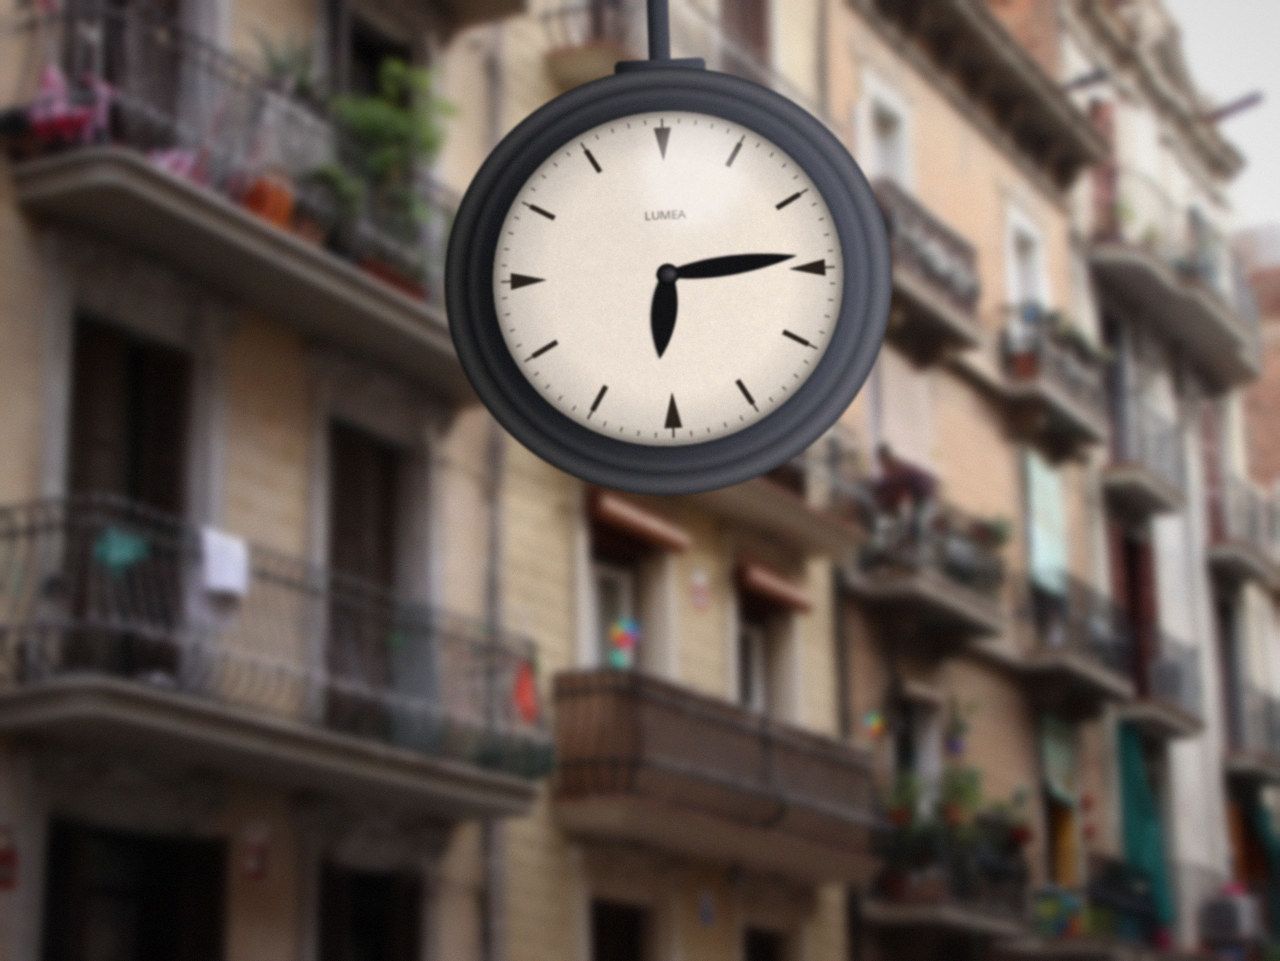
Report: 6:14
